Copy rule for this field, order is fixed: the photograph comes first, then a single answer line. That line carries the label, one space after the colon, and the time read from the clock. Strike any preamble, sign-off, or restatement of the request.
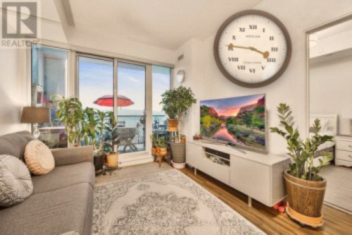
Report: 3:46
